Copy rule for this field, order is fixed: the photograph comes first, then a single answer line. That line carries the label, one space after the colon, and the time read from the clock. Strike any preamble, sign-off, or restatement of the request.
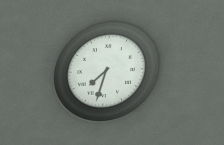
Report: 7:32
